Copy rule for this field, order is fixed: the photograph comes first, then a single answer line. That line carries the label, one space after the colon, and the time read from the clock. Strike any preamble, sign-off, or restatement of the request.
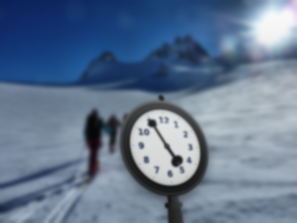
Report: 4:55
